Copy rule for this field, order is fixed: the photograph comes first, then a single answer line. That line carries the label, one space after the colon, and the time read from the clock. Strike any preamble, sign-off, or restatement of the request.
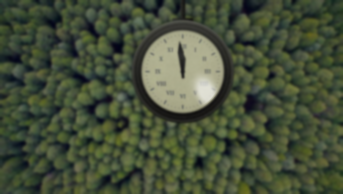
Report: 11:59
